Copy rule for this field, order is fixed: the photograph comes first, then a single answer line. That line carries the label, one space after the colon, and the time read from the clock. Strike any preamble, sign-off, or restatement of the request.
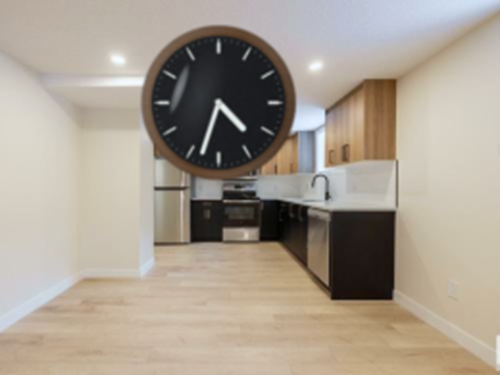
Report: 4:33
